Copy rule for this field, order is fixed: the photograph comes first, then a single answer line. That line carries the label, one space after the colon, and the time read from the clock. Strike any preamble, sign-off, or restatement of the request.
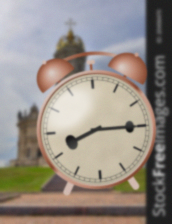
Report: 8:15
